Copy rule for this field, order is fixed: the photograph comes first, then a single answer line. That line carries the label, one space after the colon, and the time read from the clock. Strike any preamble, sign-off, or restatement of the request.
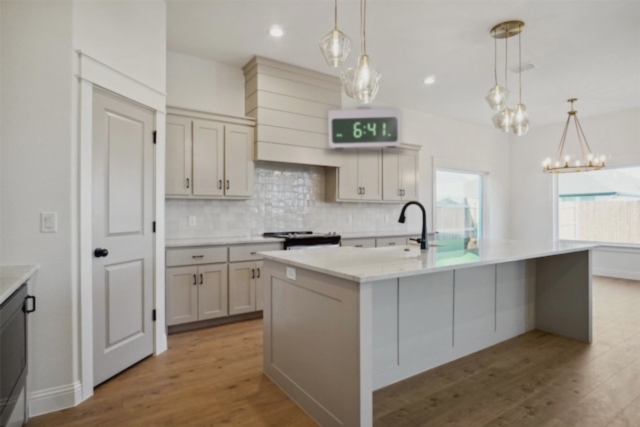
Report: 6:41
